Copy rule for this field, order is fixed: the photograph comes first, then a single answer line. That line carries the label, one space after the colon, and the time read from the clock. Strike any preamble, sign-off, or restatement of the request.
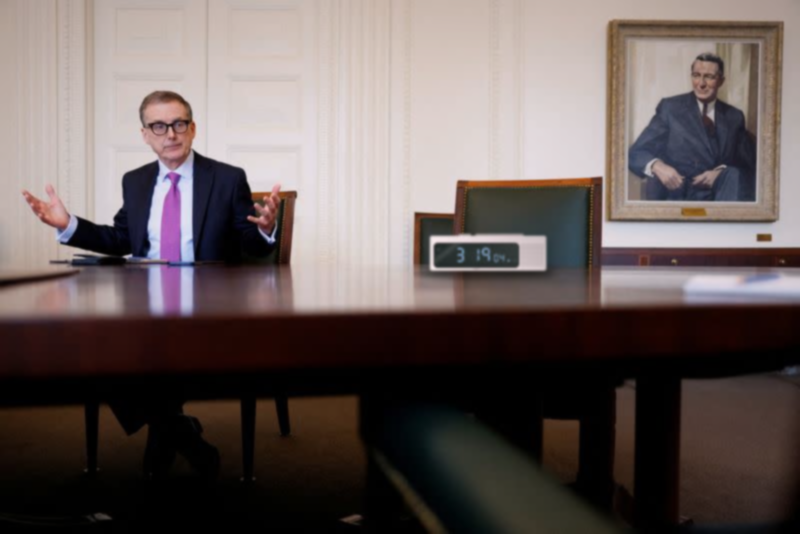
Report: 3:19
